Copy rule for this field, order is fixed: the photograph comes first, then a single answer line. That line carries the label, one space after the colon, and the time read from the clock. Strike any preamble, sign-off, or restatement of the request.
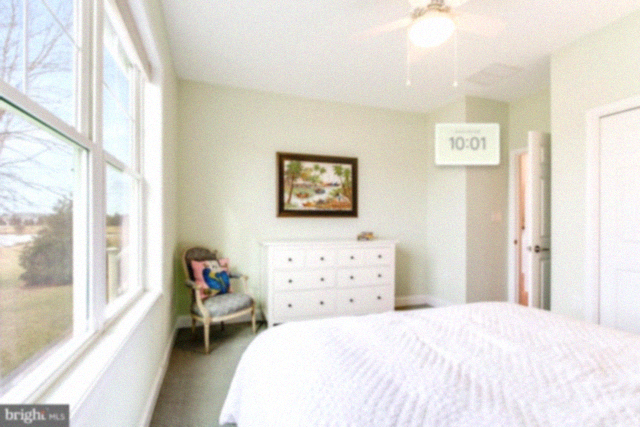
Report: 10:01
